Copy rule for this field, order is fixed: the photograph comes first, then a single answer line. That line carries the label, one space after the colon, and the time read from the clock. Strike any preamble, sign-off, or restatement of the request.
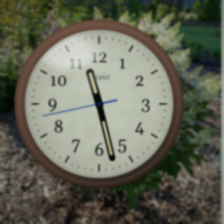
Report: 11:27:43
